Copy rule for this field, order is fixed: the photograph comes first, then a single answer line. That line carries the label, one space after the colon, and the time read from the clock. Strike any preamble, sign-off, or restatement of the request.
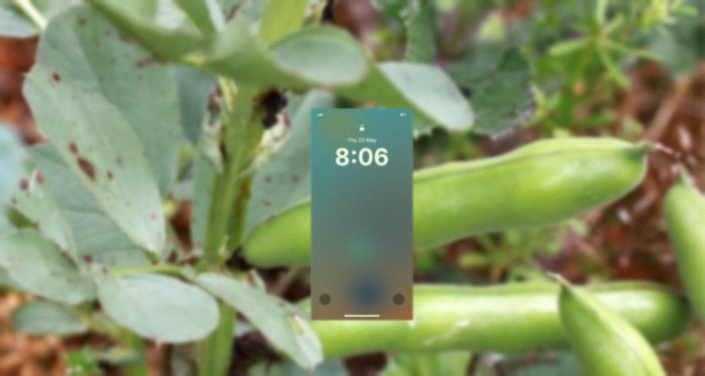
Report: 8:06
